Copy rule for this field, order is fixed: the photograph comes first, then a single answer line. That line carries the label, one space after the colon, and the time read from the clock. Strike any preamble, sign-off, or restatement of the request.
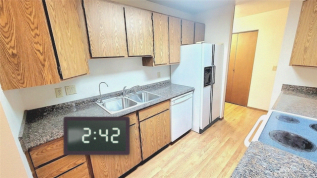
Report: 2:42
